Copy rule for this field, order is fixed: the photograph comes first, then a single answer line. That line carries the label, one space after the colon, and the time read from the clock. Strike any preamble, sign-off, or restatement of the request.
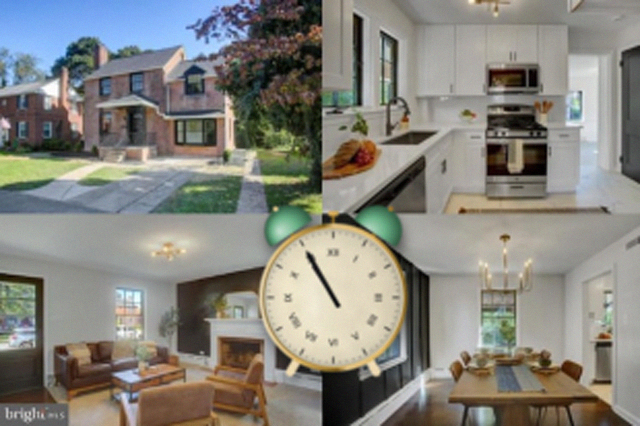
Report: 10:55
